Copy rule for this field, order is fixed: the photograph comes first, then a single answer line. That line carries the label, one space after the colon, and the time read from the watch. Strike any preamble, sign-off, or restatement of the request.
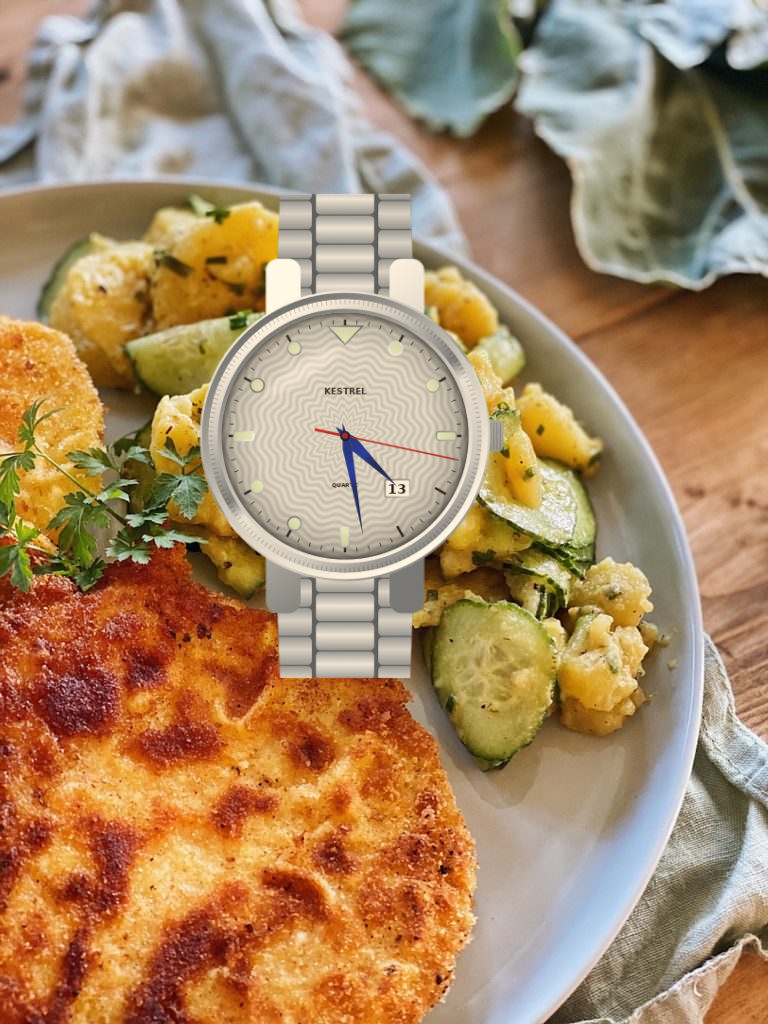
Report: 4:28:17
